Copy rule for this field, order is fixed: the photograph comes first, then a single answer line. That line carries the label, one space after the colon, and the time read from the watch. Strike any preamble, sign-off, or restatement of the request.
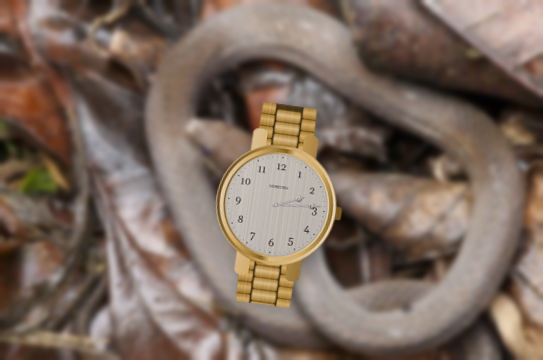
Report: 2:14
